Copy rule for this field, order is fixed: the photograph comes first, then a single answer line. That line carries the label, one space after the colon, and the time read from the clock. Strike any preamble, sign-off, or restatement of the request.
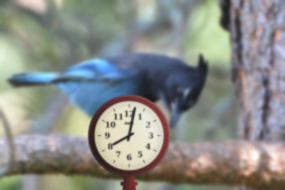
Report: 8:02
